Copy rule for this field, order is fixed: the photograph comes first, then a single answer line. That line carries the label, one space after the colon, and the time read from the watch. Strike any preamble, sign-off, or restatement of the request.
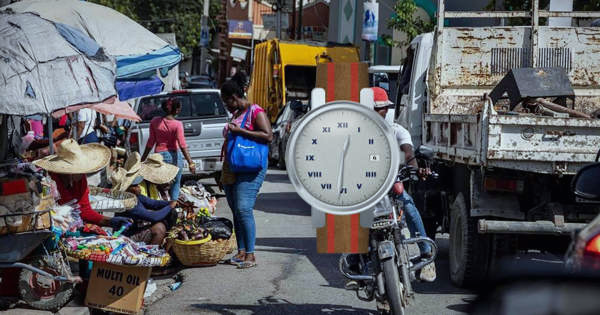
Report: 12:31
